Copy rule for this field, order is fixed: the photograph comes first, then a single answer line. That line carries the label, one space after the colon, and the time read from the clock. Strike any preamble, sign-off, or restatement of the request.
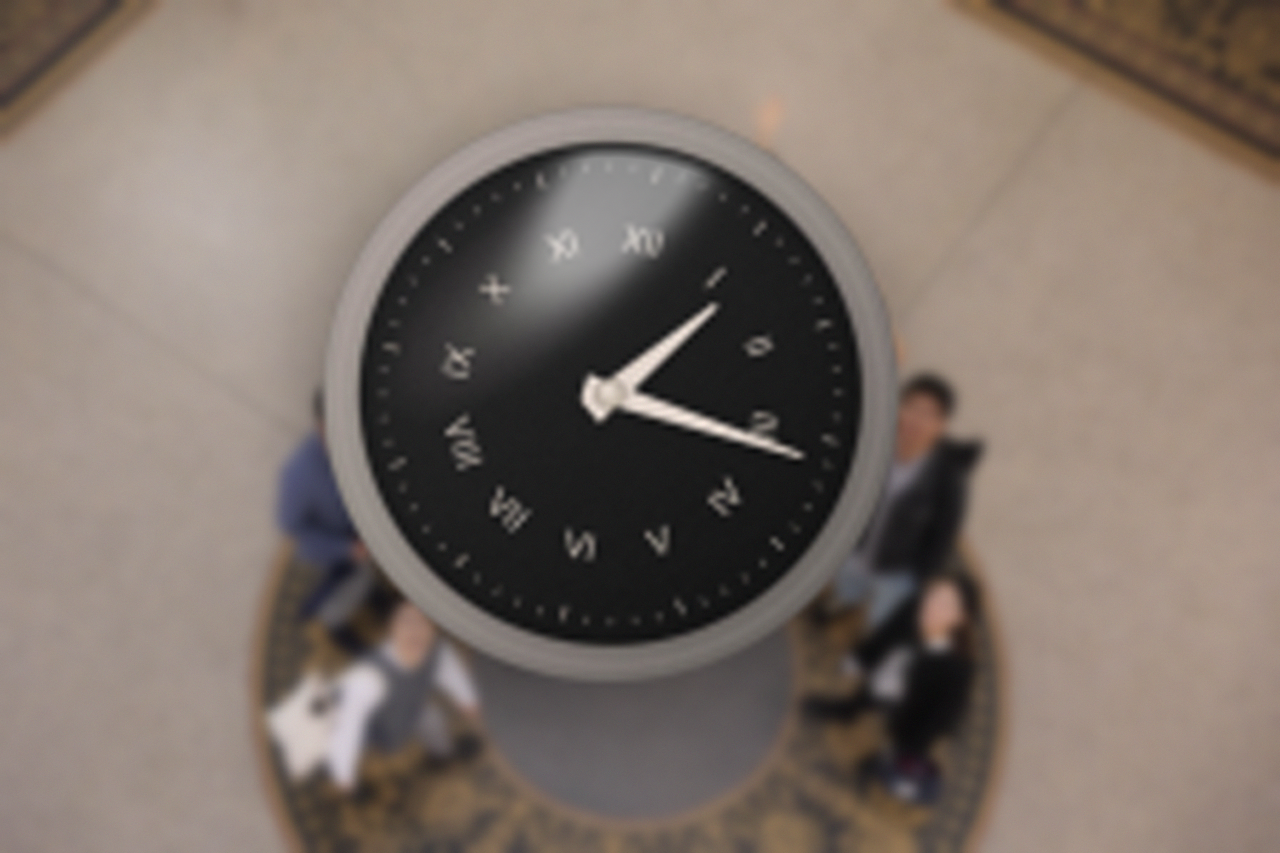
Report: 1:16
